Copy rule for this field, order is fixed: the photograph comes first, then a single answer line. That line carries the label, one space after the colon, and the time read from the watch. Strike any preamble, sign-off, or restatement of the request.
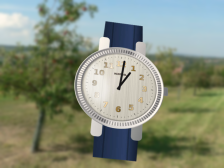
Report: 1:01
